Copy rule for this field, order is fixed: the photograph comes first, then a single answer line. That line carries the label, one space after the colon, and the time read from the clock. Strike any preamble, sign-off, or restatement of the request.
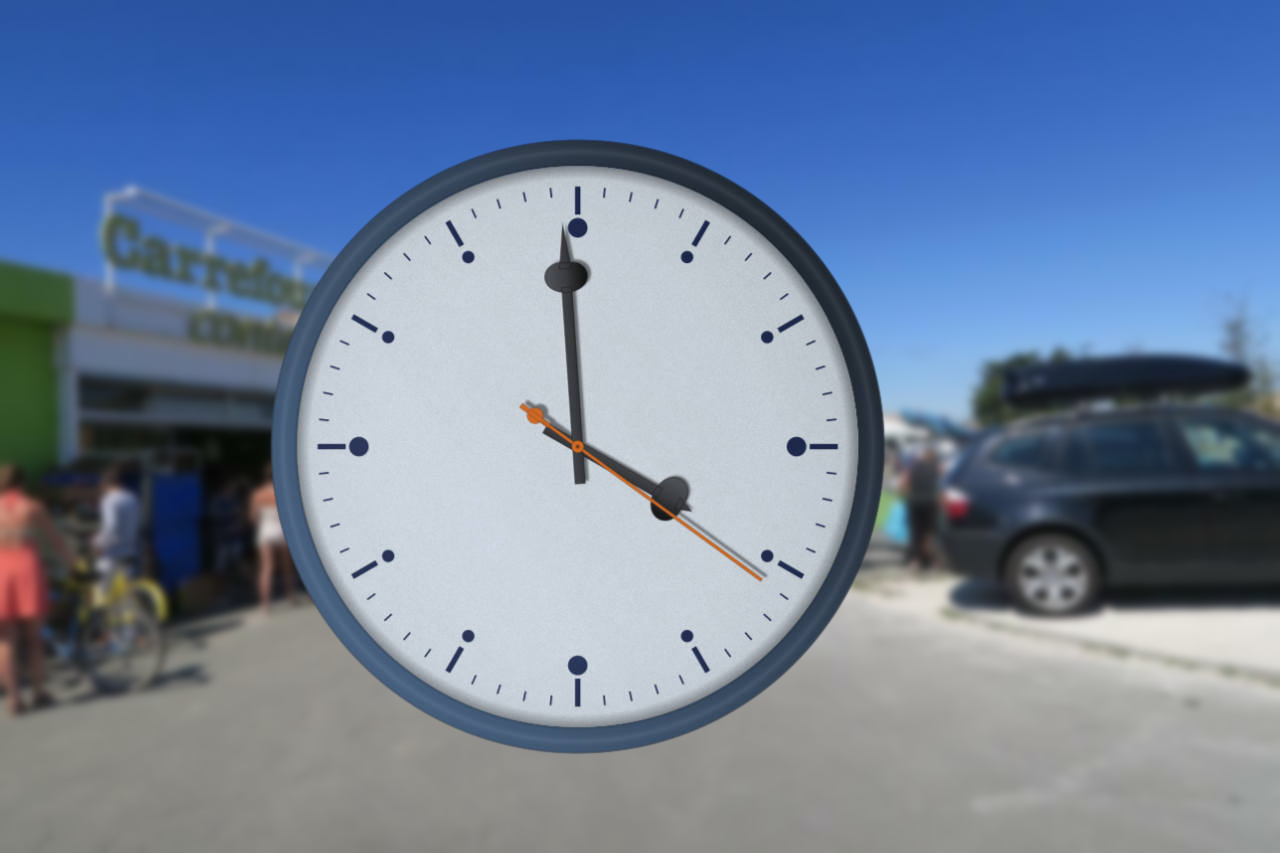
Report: 3:59:21
